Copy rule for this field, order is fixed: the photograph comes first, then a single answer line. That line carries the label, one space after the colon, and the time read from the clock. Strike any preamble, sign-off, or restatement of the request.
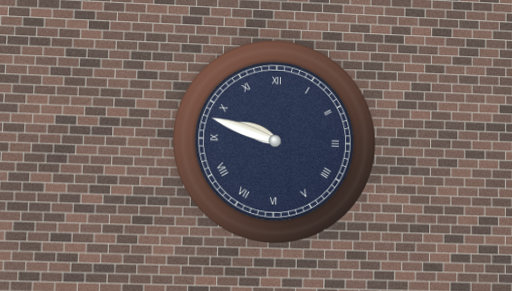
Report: 9:48
